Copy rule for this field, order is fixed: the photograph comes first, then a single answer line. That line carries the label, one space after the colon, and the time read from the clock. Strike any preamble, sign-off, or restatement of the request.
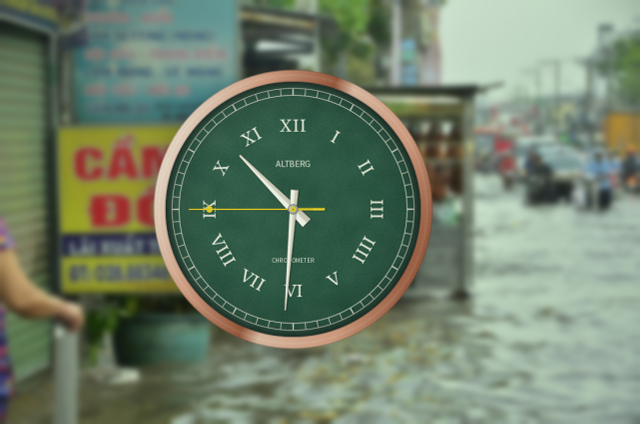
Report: 10:30:45
